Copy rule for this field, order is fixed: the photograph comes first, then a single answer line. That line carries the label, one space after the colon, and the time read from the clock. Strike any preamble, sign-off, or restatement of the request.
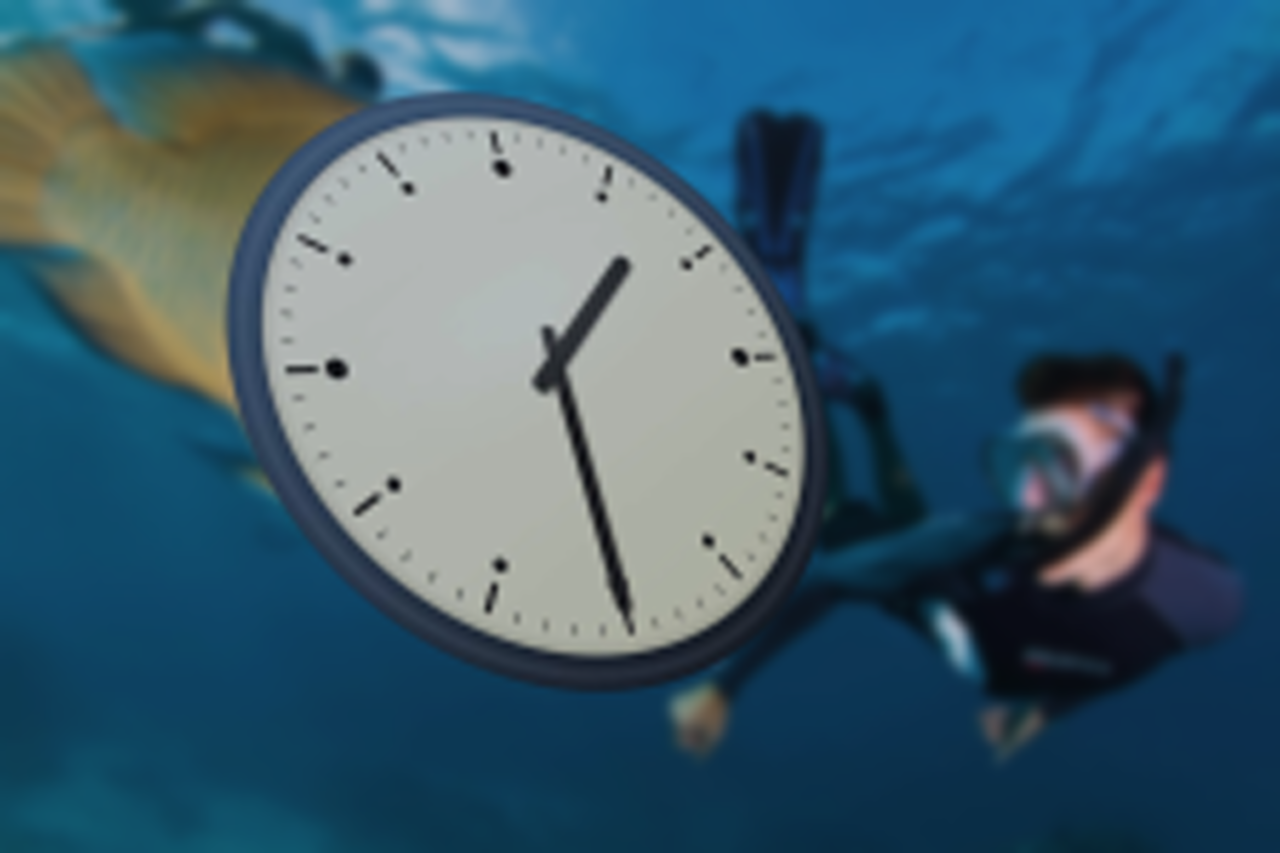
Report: 1:30
